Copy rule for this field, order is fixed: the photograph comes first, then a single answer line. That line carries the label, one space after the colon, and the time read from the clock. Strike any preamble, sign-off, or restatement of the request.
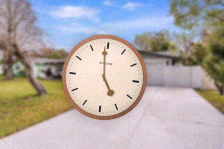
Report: 4:59
